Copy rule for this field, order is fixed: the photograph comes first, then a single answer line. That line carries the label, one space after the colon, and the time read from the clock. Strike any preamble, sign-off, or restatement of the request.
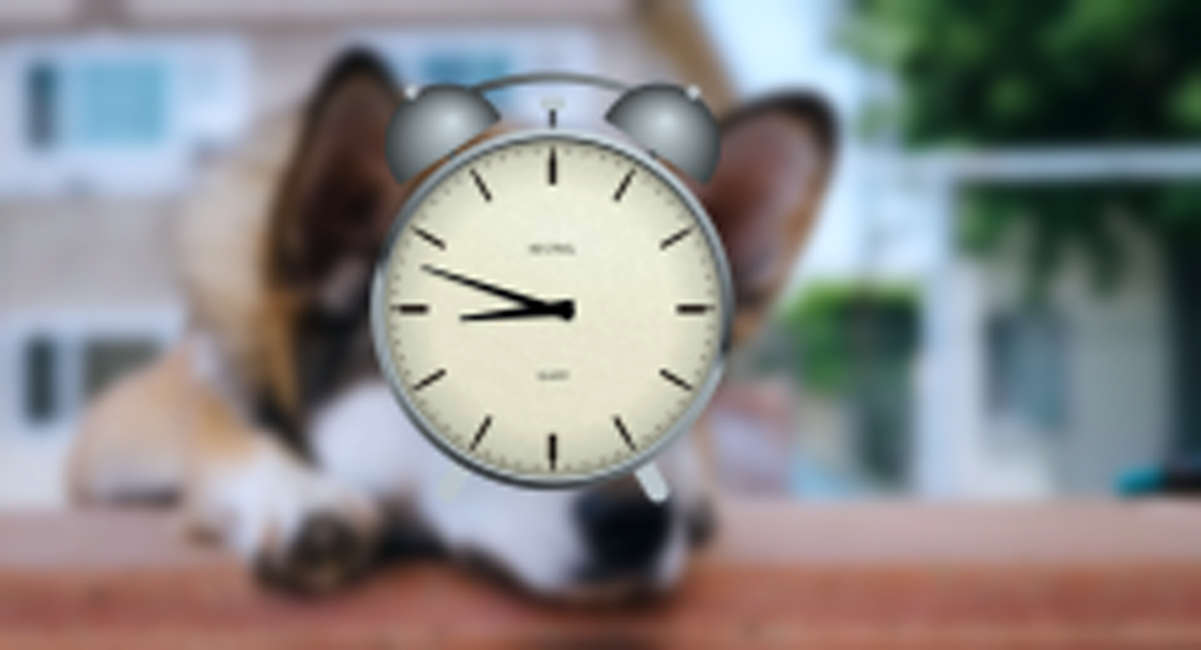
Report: 8:48
